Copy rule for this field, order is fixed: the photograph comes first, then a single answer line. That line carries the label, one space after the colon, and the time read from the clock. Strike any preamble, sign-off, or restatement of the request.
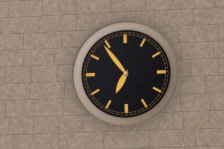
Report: 6:54
